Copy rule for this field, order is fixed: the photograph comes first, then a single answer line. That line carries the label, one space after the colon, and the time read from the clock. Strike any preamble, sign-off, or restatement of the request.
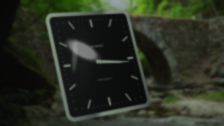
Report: 3:16
